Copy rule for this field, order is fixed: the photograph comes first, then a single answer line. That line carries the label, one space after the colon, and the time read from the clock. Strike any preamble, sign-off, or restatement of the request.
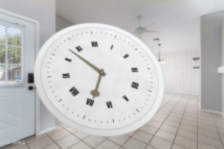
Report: 6:53
